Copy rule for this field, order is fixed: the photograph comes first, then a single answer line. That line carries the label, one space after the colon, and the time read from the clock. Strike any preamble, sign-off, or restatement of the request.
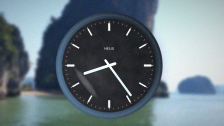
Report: 8:24
